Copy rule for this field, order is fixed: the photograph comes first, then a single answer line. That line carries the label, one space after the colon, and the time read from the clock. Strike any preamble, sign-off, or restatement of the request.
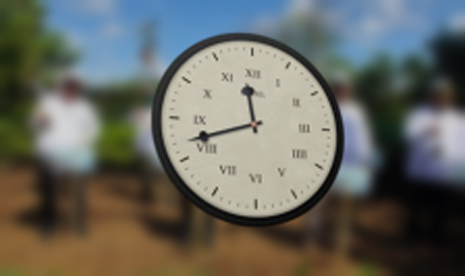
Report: 11:42
